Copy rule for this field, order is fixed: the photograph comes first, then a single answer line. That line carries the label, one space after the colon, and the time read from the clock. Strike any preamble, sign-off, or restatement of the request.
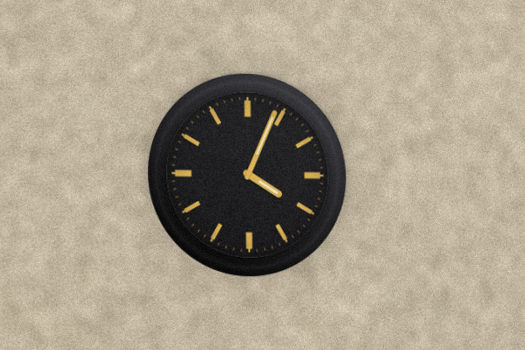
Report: 4:04
